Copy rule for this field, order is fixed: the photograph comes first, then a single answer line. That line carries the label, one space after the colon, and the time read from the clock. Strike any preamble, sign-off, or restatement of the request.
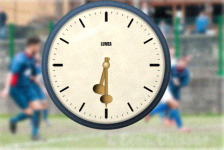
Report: 6:30
